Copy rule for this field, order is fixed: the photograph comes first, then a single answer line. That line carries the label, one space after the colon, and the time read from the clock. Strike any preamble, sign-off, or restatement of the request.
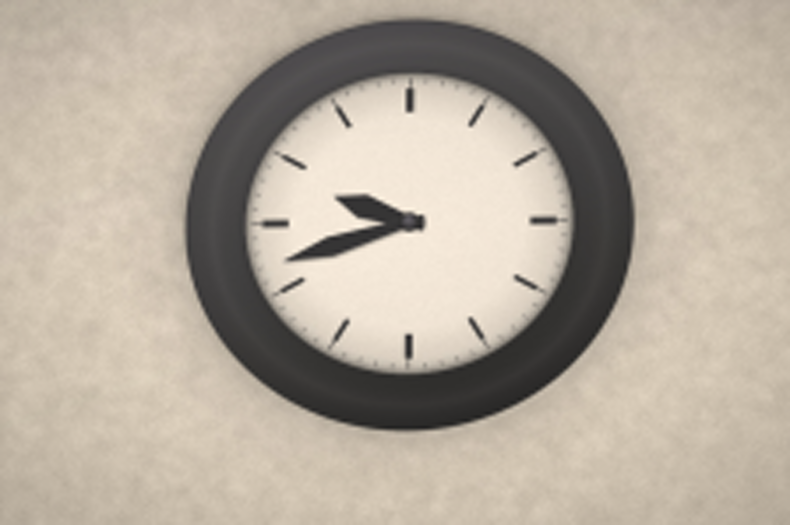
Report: 9:42
